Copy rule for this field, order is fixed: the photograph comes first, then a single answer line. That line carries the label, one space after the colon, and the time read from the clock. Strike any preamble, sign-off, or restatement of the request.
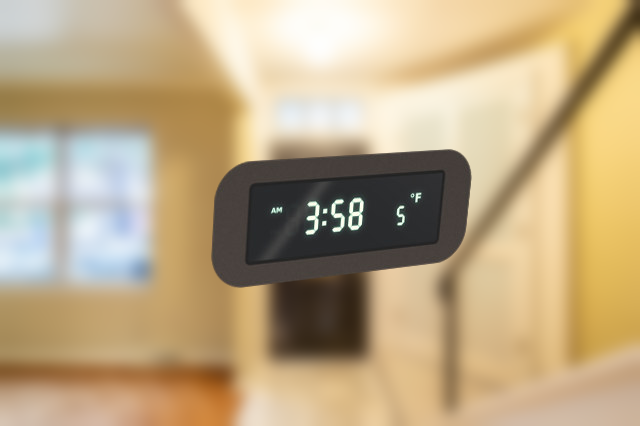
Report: 3:58
